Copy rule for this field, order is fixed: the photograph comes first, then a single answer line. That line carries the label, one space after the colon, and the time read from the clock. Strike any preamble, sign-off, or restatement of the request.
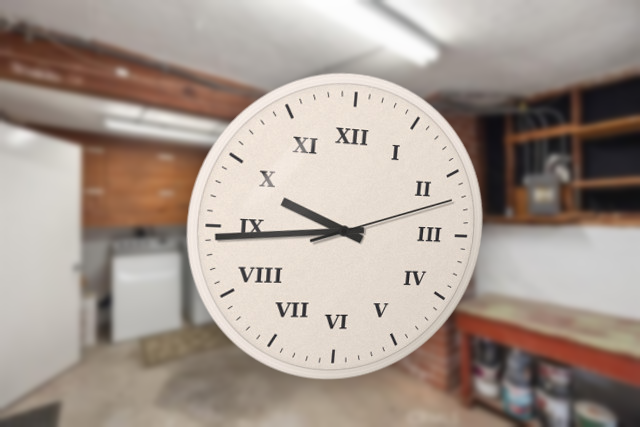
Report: 9:44:12
